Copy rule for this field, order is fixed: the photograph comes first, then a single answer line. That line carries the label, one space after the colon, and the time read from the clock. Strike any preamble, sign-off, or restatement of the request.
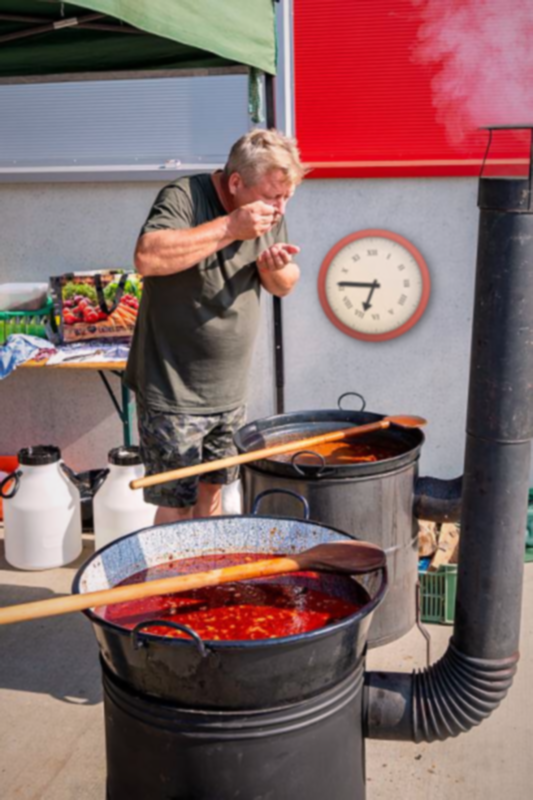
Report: 6:46
